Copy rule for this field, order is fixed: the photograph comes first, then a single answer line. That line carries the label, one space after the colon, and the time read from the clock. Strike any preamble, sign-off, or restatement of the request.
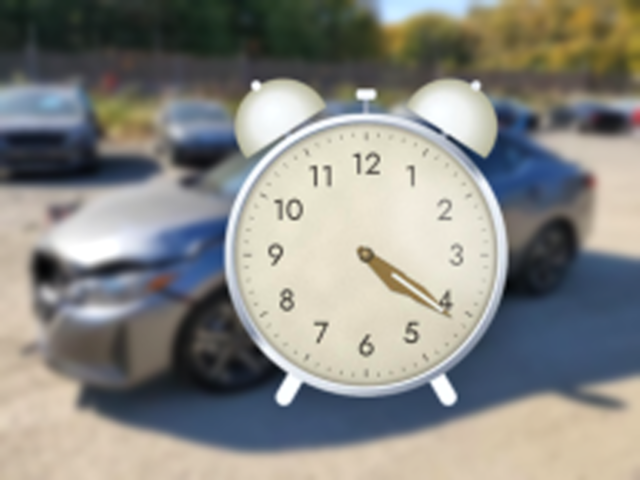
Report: 4:21
